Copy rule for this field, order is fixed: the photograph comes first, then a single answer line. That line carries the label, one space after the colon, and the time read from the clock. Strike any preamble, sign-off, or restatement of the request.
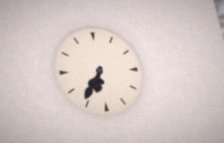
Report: 6:36
